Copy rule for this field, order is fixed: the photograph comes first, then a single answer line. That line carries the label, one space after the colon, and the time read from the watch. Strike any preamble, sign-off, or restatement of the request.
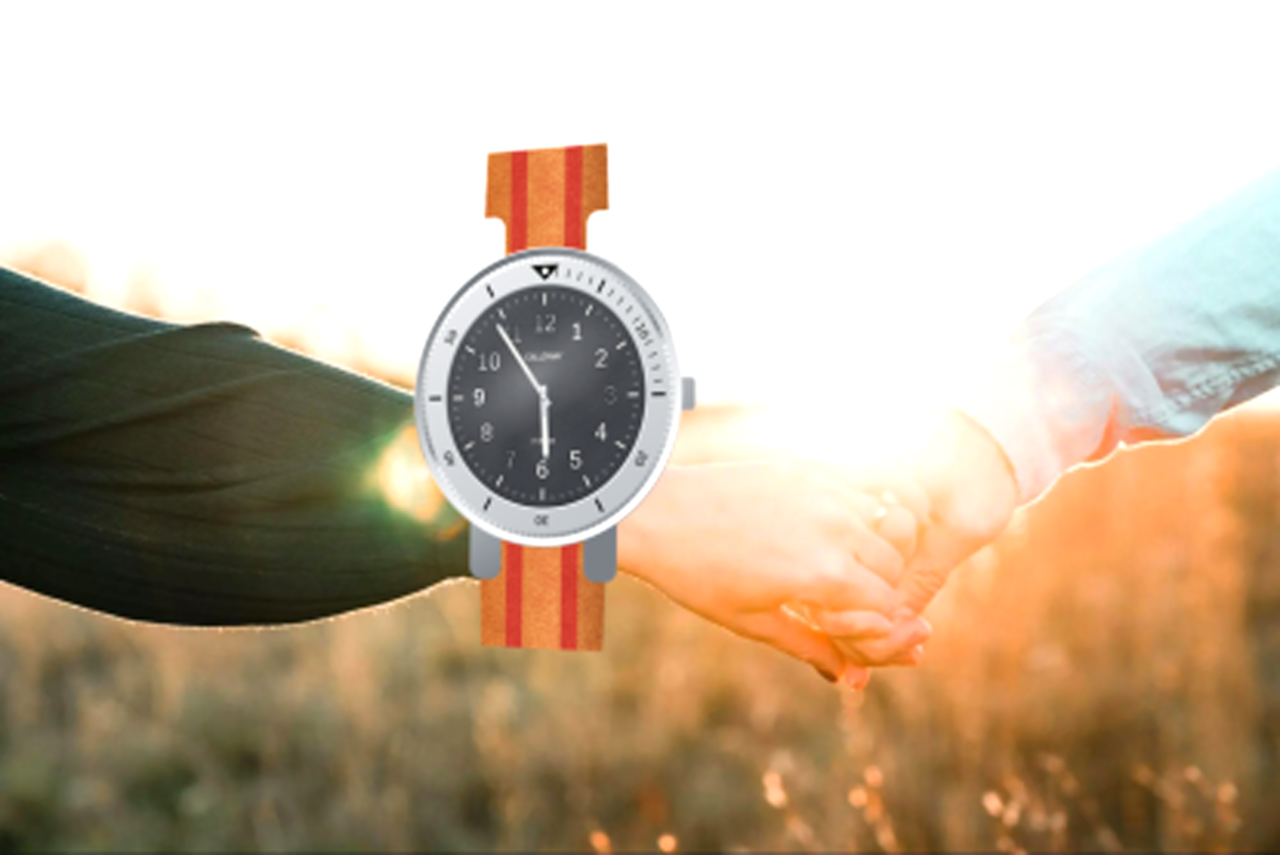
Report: 5:54
